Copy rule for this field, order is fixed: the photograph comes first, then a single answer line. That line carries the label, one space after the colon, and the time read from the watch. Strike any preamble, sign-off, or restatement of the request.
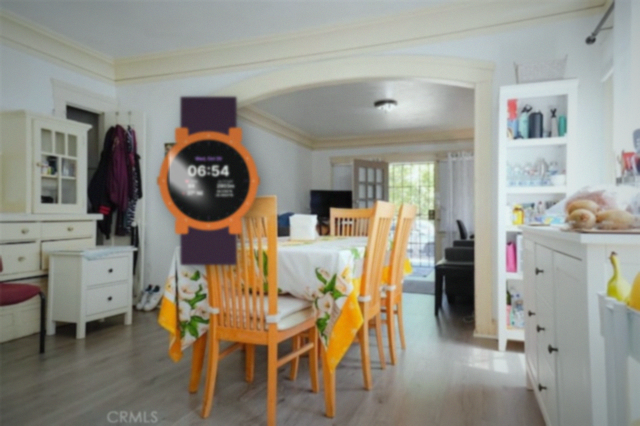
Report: 6:54
